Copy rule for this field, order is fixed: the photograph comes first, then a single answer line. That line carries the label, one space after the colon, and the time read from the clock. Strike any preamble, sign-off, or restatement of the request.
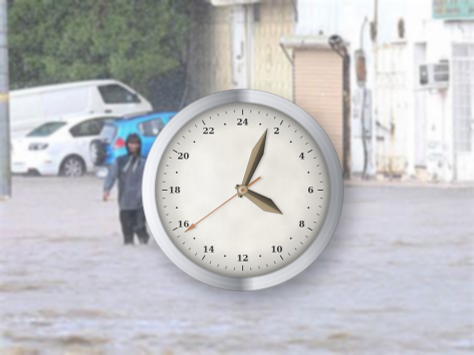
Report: 8:03:39
